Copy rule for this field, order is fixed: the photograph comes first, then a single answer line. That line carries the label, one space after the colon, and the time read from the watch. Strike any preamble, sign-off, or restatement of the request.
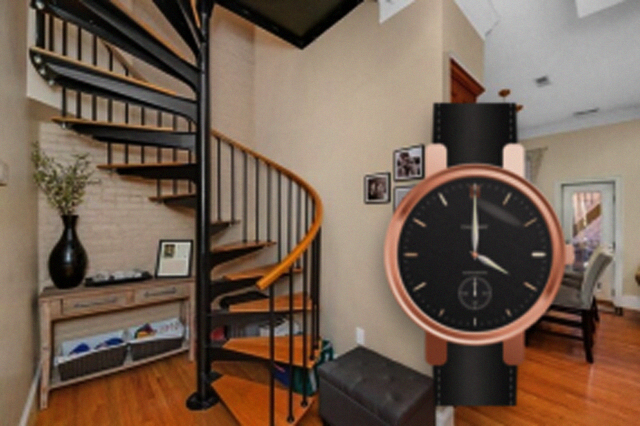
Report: 4:00
